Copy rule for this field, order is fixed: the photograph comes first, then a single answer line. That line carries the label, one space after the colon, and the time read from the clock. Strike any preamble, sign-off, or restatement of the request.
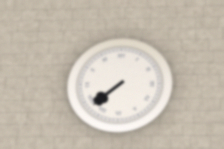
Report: 7:38
